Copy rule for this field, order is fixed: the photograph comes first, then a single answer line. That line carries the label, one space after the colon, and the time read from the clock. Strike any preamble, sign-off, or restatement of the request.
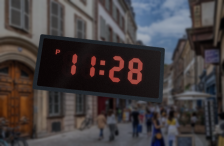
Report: 11:28
